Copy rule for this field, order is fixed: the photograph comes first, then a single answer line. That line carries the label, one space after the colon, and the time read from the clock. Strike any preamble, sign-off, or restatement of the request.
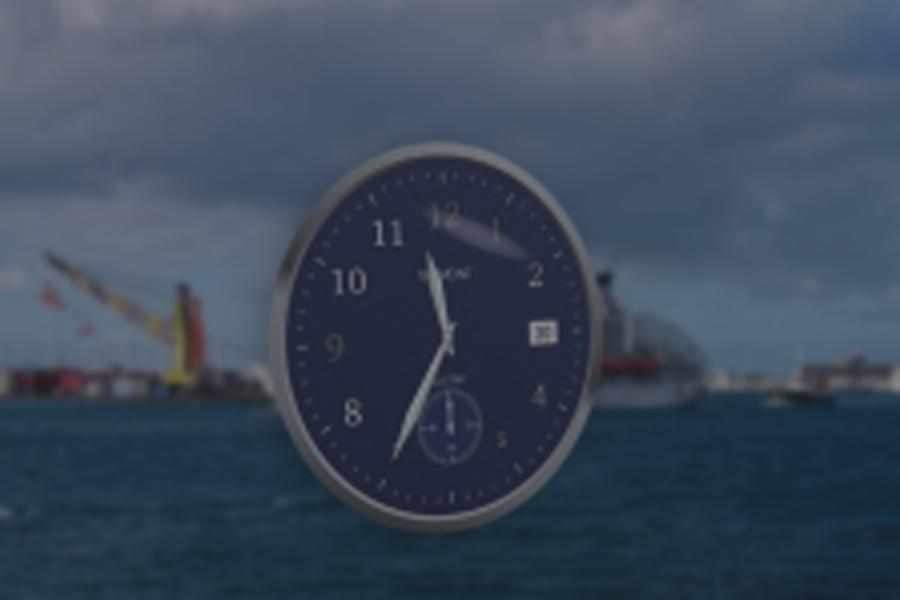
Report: 11:35
